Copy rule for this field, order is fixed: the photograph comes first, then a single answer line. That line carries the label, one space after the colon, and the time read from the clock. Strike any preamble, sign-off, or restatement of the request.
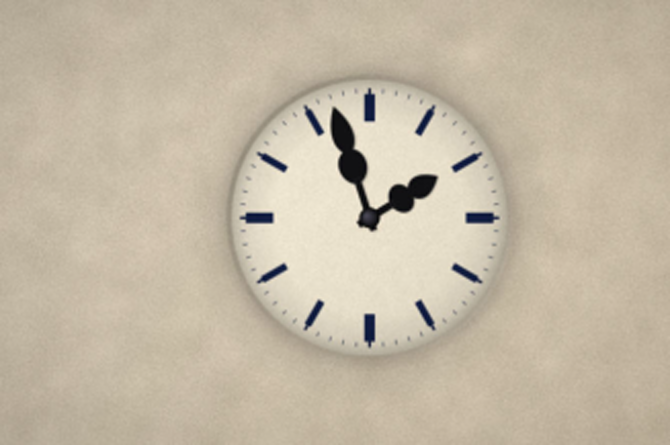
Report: 1:57
